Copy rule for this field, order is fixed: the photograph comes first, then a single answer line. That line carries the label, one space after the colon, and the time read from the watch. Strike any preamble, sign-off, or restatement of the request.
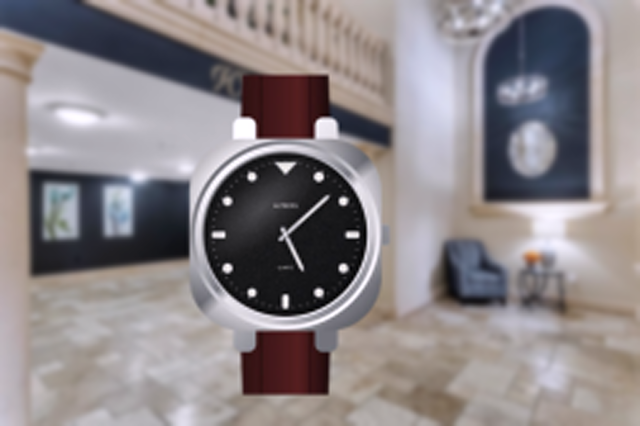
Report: 5:08
